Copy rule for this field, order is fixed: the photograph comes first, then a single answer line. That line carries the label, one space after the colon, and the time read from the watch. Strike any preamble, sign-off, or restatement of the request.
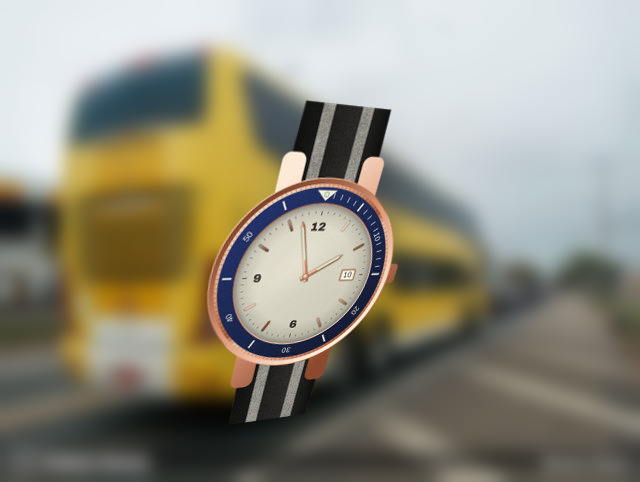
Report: 1:57
